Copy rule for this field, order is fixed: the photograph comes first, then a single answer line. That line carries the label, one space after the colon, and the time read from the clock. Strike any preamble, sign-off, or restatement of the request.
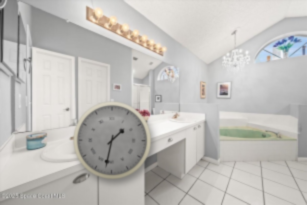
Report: 1:32
